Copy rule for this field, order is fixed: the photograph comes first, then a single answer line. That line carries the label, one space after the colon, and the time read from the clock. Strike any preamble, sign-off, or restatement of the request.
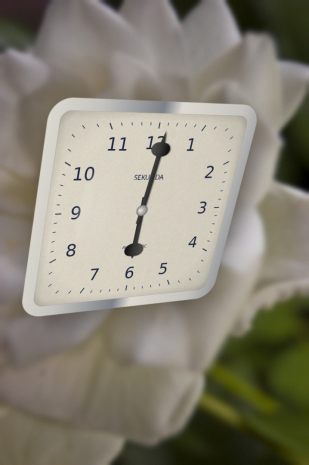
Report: 6:01
